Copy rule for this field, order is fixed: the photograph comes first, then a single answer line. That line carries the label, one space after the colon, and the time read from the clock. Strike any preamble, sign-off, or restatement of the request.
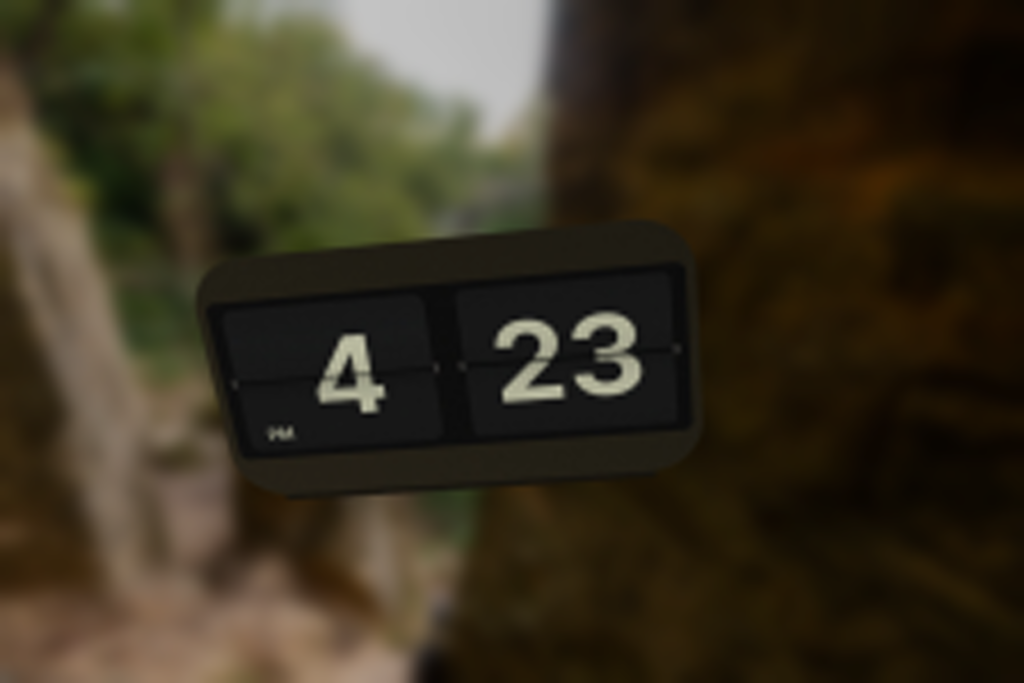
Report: 4:23
